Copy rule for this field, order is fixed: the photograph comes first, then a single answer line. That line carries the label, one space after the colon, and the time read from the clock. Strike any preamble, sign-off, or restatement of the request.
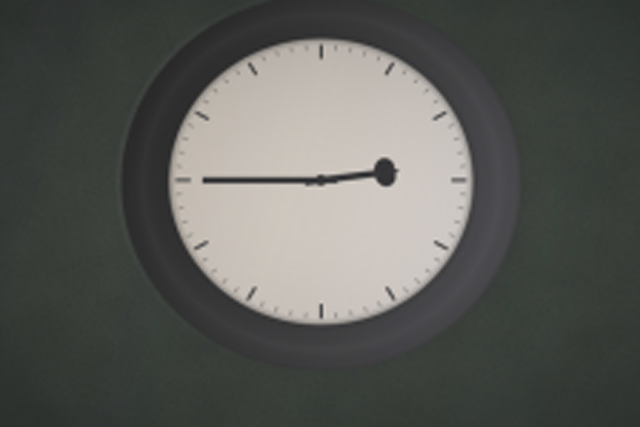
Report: 2:45
